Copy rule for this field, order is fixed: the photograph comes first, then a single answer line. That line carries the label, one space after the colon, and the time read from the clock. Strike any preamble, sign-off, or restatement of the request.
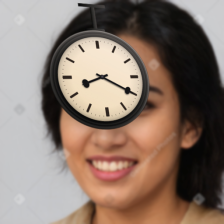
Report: 8:20
